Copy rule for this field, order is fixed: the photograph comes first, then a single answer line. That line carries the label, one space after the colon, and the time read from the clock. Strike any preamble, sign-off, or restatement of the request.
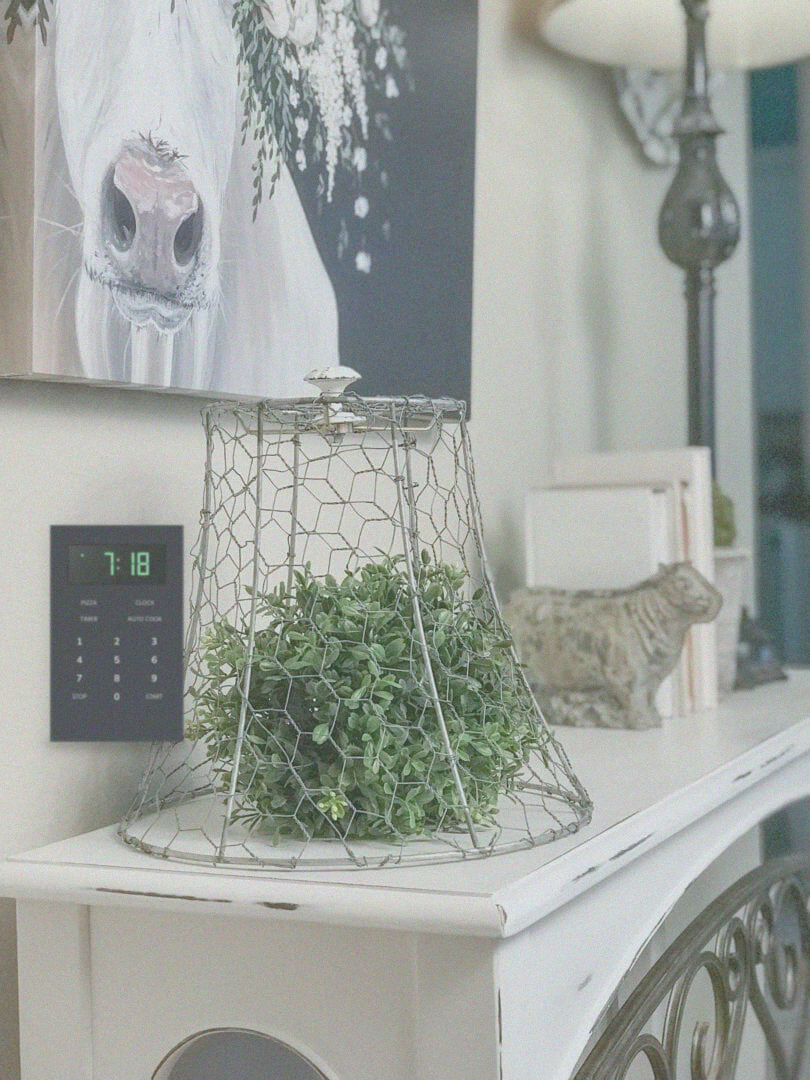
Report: 7:18
